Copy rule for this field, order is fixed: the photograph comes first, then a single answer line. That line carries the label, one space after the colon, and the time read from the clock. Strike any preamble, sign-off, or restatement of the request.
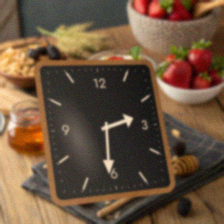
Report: 2:31
